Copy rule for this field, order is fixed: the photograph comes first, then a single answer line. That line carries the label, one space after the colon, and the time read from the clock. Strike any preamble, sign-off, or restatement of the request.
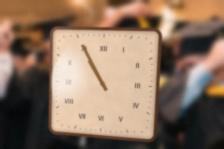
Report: 10:55
